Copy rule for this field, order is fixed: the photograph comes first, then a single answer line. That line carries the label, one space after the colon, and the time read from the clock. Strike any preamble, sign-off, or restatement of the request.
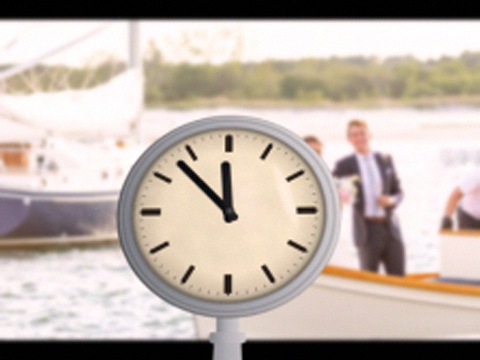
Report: 11:53
